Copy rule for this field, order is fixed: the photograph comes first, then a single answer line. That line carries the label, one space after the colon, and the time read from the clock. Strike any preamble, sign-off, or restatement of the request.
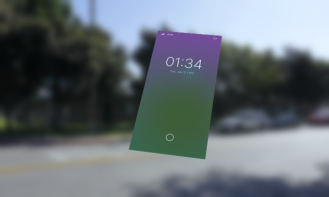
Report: 1:34
